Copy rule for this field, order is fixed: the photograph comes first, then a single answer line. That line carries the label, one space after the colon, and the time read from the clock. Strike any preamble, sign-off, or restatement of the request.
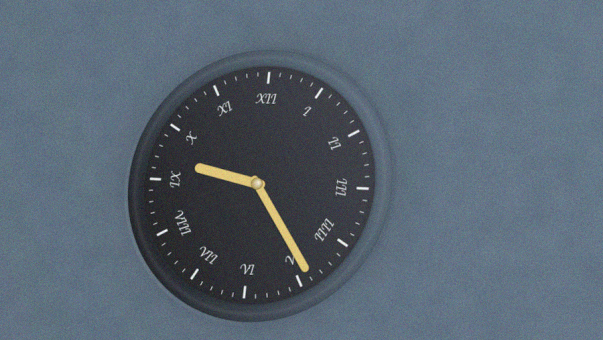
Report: 9:24
